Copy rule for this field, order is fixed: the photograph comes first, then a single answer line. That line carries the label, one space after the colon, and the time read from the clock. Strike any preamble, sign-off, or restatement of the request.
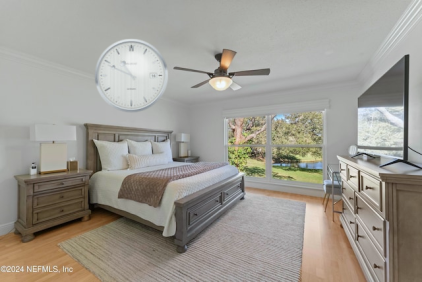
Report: 10:49
